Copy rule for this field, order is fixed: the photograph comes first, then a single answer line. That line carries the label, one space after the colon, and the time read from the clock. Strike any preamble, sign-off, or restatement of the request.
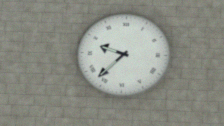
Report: 9:37
